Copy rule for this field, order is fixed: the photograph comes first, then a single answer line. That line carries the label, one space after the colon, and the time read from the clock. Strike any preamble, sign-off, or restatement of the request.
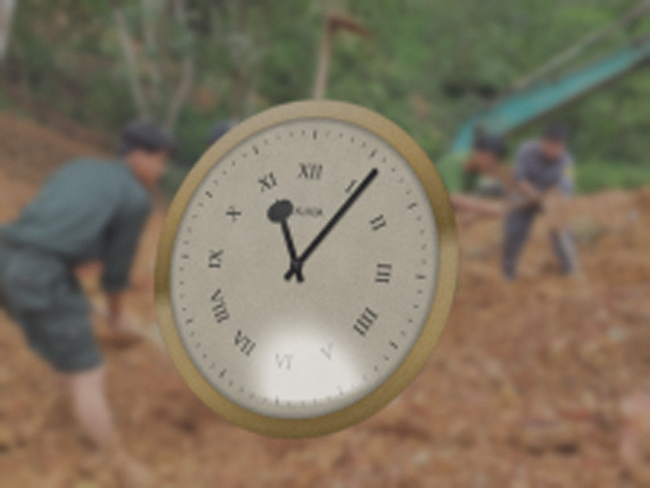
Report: 11:06
